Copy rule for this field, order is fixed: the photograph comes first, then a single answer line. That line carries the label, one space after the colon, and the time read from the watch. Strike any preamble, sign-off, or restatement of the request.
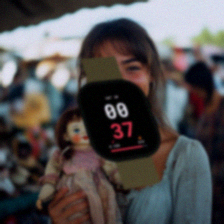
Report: 0:37
